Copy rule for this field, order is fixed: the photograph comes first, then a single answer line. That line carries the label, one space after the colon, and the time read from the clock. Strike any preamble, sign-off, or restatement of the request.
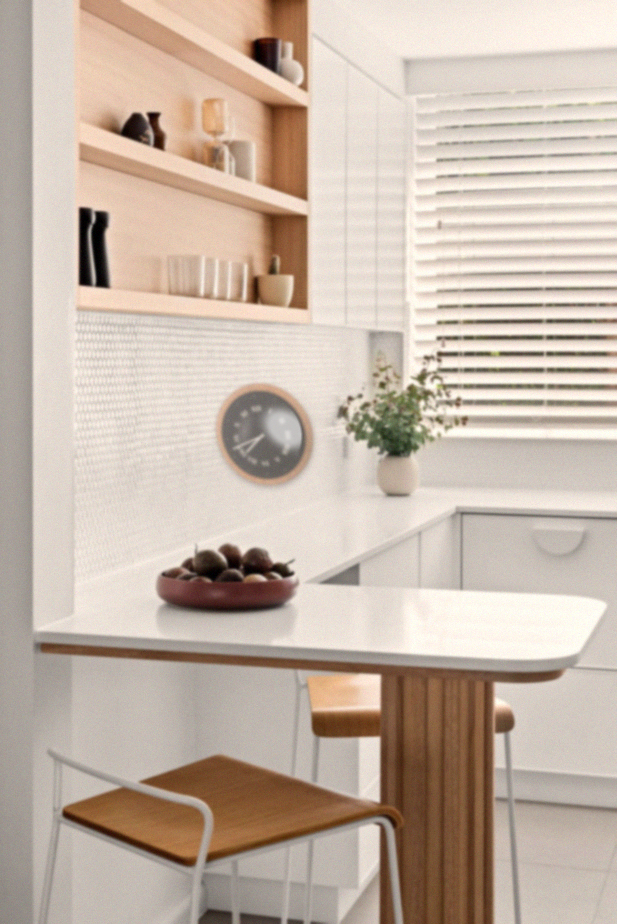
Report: 7:42
